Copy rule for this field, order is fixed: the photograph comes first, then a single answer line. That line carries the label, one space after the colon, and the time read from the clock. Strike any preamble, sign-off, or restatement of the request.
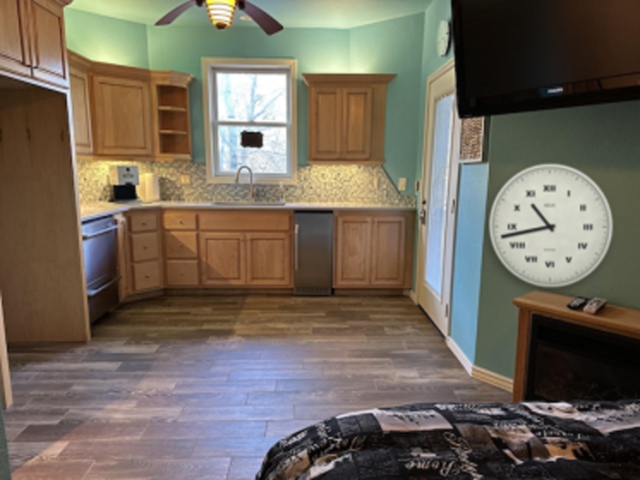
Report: 10:43
